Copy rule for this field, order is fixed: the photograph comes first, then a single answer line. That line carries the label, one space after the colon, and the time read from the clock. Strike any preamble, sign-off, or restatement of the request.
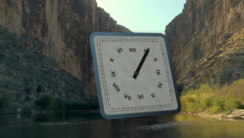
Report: 1:06
